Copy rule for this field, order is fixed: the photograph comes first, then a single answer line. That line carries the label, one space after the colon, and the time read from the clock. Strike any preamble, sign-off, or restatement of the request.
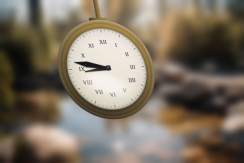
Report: 8:47
